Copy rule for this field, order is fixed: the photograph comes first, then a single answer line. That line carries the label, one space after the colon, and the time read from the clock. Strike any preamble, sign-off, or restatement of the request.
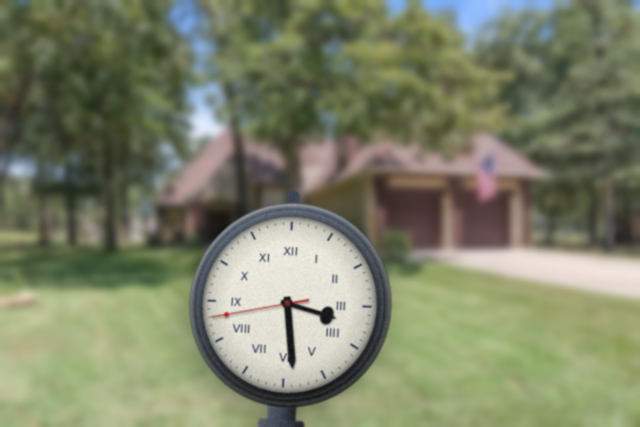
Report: 3:28:43
